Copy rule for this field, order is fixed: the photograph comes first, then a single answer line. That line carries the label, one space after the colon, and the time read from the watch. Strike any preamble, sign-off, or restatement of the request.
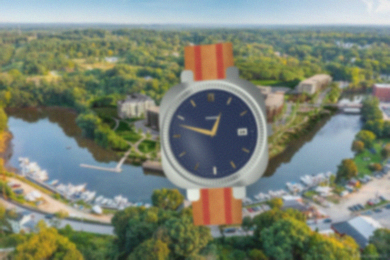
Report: 12:48
